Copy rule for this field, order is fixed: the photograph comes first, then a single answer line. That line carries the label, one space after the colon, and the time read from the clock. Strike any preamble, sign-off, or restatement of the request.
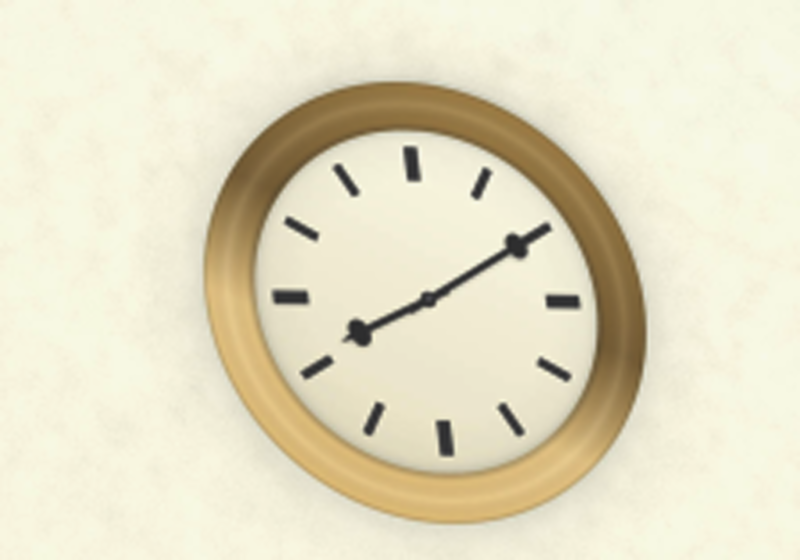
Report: 8:10
